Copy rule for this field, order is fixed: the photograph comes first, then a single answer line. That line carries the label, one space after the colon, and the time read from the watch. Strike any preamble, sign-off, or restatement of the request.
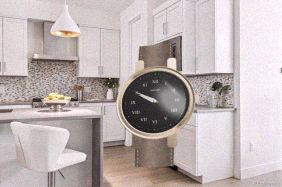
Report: 9:50
